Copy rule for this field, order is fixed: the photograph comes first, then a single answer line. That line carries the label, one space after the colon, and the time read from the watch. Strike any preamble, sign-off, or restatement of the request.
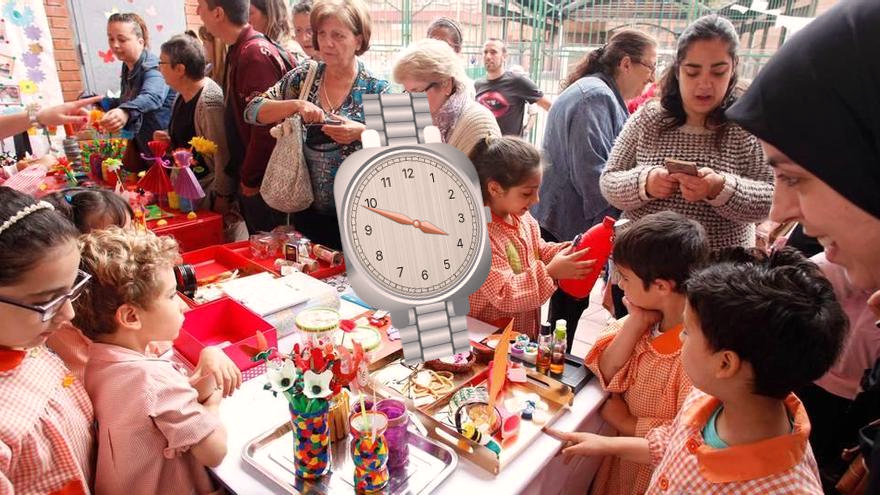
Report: 3:49
